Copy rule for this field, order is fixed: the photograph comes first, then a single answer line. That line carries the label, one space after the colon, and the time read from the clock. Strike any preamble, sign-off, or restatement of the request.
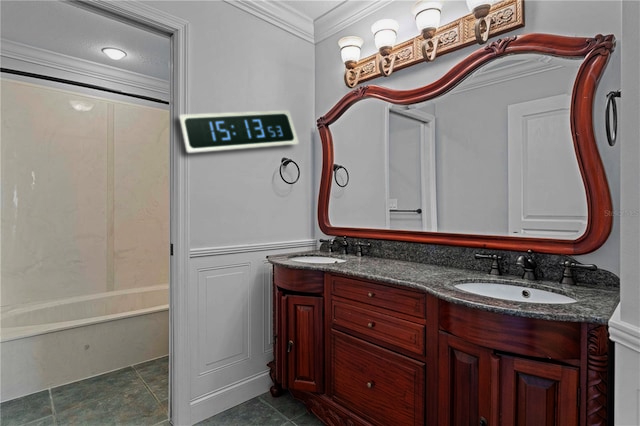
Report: 15:13:53
